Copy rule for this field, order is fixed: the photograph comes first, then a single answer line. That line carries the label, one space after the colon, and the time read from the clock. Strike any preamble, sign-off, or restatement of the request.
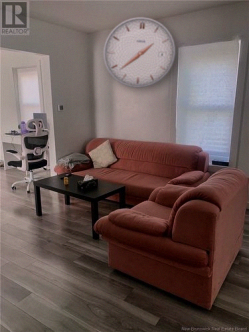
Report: 1:38
